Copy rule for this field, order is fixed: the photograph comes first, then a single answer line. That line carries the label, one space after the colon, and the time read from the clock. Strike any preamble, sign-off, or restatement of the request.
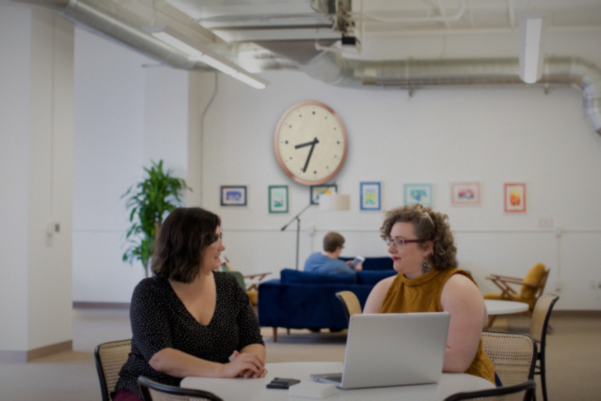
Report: 8:34
